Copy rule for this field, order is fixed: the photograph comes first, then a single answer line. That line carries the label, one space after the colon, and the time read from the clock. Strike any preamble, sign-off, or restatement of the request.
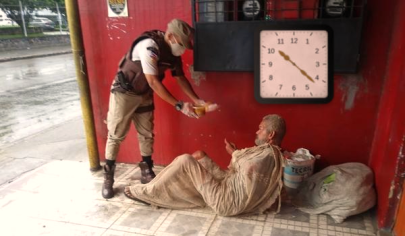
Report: 10:22
